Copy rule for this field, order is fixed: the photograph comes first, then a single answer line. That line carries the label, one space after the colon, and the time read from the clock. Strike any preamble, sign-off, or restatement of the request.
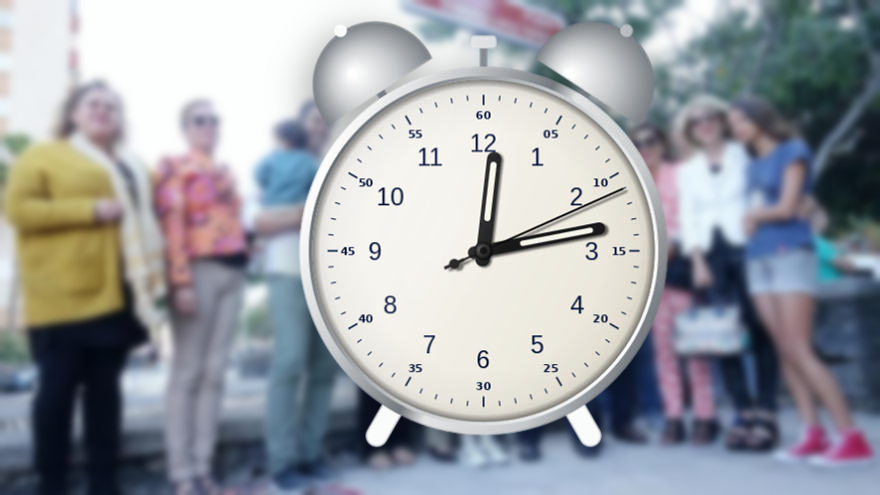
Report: 12:13:11
